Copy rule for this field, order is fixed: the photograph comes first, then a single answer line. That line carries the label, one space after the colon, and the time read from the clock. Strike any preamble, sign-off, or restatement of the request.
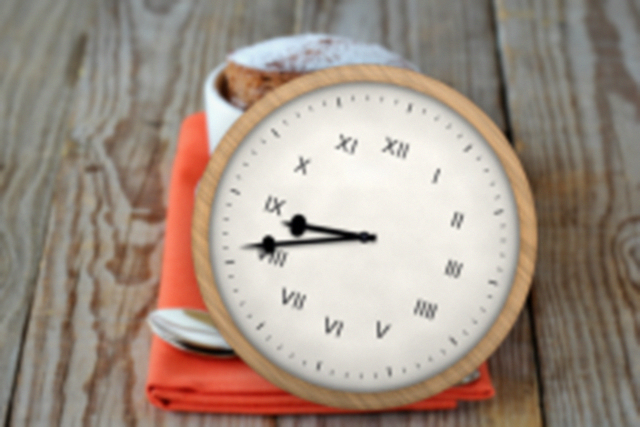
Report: 8:41
